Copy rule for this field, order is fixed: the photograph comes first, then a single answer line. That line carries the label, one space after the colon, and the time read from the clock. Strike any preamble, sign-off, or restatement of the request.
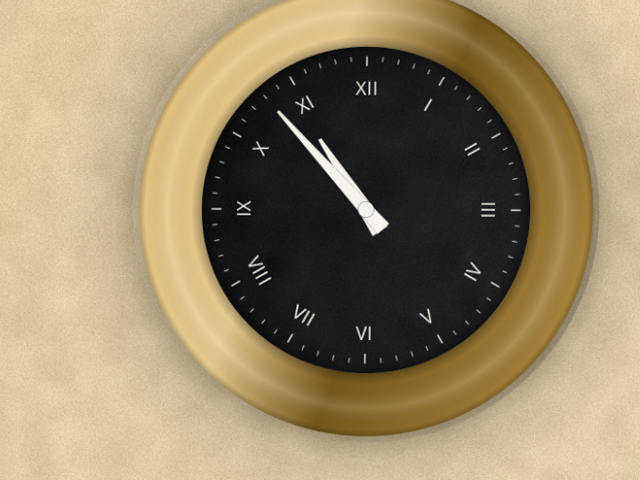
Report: 10:53
